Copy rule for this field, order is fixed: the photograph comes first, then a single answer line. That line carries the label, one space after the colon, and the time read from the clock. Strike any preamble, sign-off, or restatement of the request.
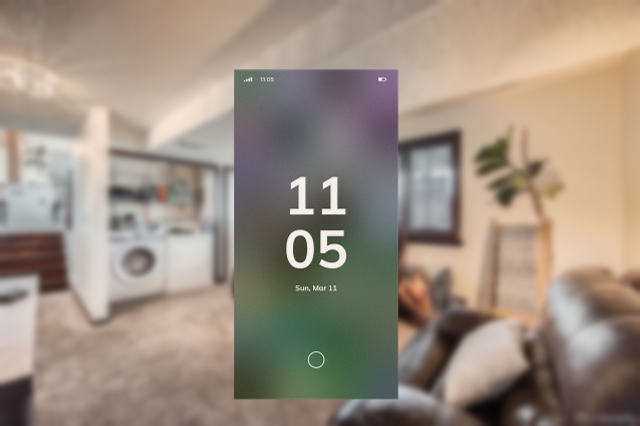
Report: 11:05
